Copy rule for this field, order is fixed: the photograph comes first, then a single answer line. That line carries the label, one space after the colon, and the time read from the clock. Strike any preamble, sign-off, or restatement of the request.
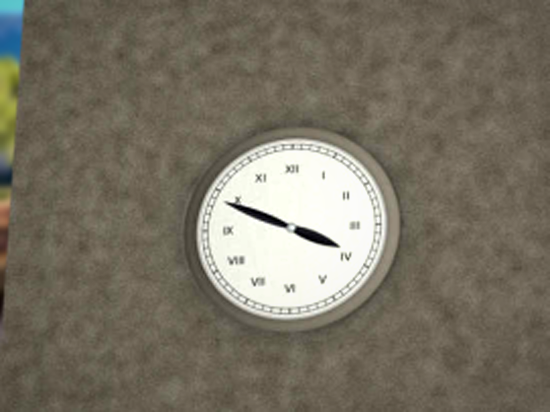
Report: 3:49
